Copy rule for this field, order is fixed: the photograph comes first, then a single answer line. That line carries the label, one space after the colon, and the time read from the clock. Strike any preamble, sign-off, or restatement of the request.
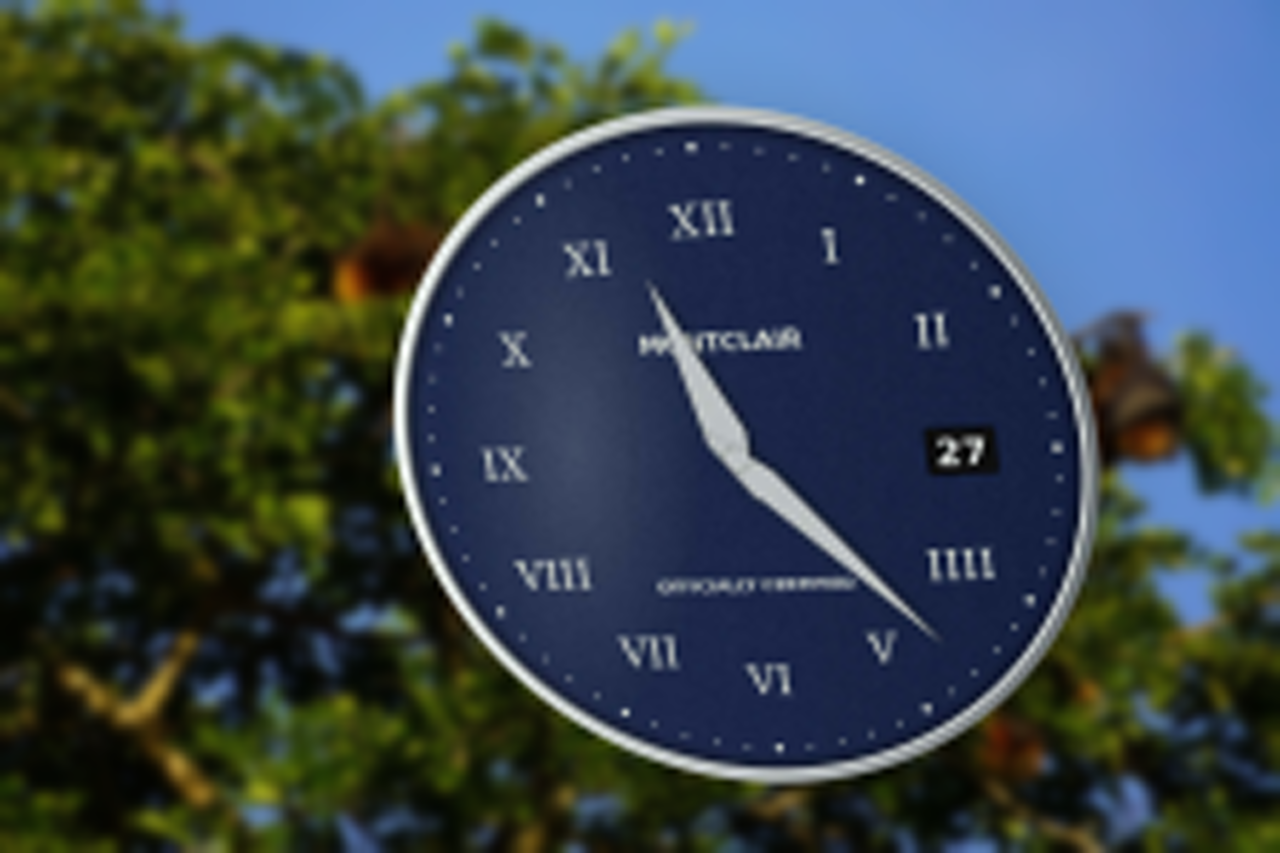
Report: 11:23
